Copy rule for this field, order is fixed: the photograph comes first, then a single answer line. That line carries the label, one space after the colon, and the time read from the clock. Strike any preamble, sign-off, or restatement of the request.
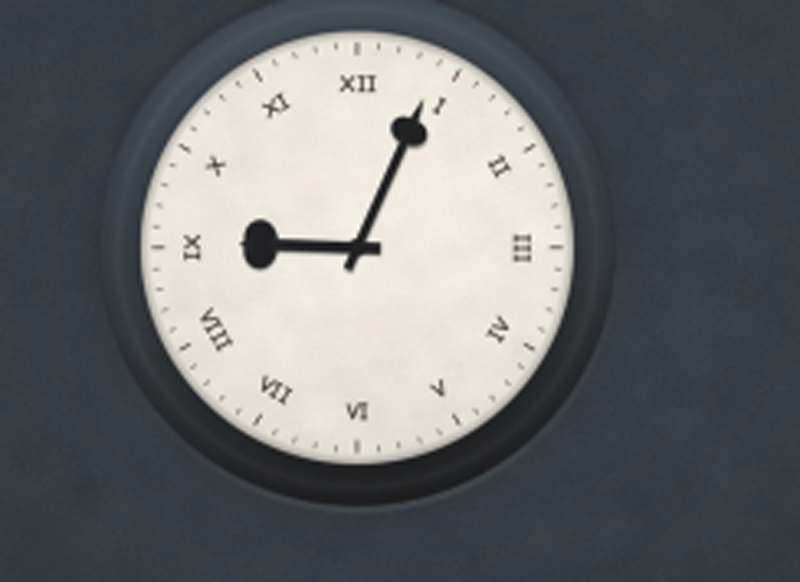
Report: 9:04
